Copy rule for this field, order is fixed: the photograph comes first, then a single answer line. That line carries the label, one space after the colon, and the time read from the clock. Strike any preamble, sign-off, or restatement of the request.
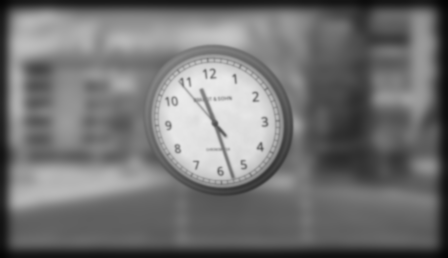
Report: 11:27:54
